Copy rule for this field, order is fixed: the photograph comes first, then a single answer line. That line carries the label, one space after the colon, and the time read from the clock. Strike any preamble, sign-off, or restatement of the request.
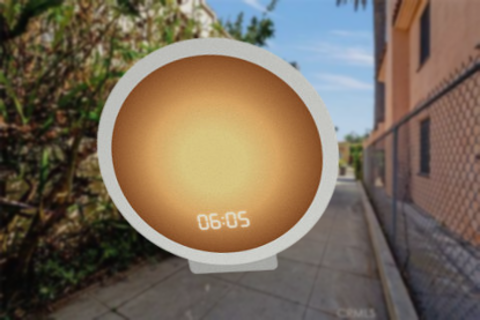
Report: 6:05
